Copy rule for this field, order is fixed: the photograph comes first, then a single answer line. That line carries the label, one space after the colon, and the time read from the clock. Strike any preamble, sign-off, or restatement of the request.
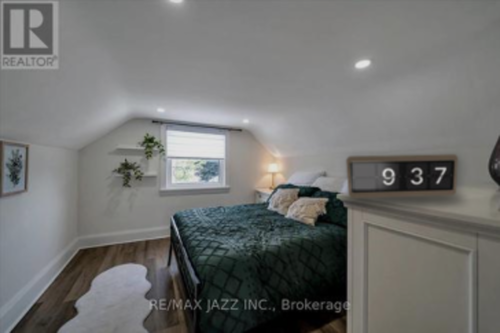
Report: 9:37
